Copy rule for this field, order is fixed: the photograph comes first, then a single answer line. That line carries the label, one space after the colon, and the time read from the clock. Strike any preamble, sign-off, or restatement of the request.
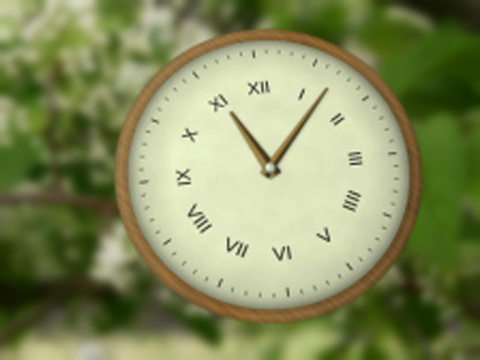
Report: 11:07
